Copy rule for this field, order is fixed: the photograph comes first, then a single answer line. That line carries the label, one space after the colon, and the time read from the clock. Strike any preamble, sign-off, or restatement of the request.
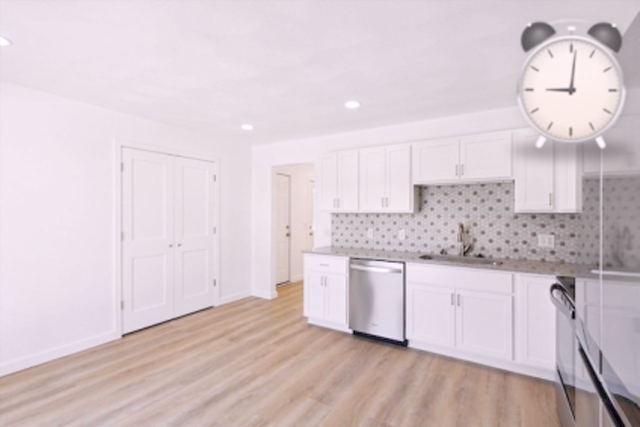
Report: 9:01
